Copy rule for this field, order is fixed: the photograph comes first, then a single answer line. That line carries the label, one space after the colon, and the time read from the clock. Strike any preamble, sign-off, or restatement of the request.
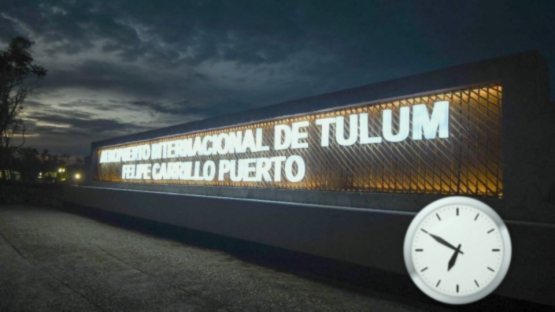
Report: 6:50
